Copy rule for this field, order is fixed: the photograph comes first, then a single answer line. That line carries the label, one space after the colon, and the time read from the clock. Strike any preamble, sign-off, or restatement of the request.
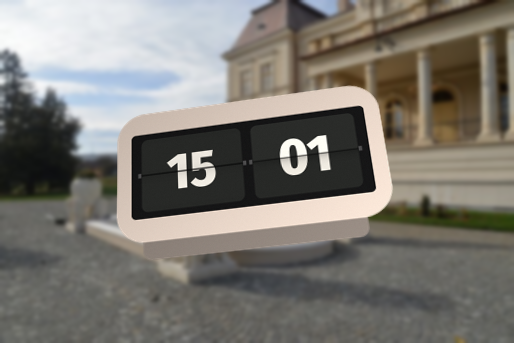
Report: 15:01
